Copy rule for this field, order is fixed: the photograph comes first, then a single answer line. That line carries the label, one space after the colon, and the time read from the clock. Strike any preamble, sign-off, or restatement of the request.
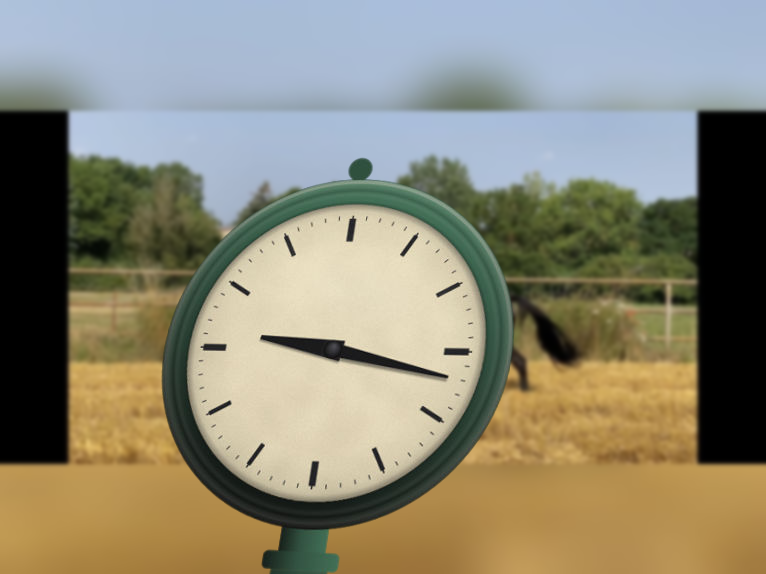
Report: 9:17
